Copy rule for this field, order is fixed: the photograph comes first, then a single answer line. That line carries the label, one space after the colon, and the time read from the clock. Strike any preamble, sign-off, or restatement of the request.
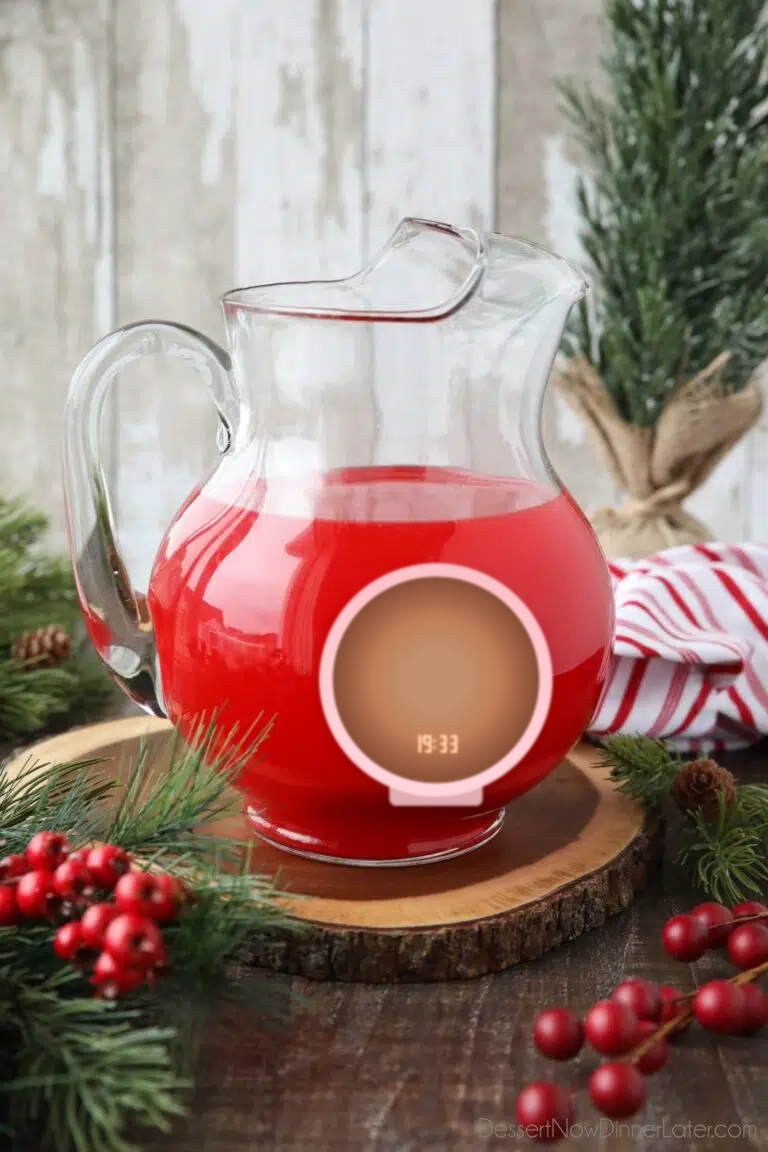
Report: 19:33
